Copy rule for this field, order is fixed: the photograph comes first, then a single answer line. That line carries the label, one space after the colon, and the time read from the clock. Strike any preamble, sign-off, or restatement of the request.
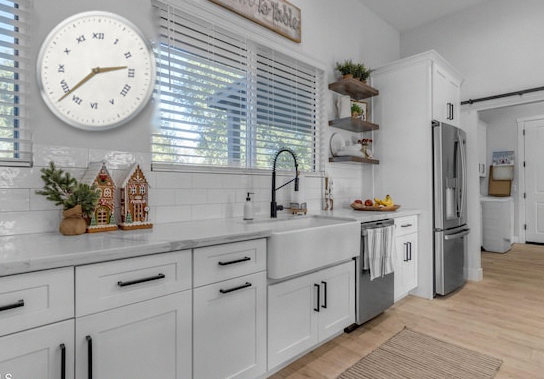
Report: 2:38
